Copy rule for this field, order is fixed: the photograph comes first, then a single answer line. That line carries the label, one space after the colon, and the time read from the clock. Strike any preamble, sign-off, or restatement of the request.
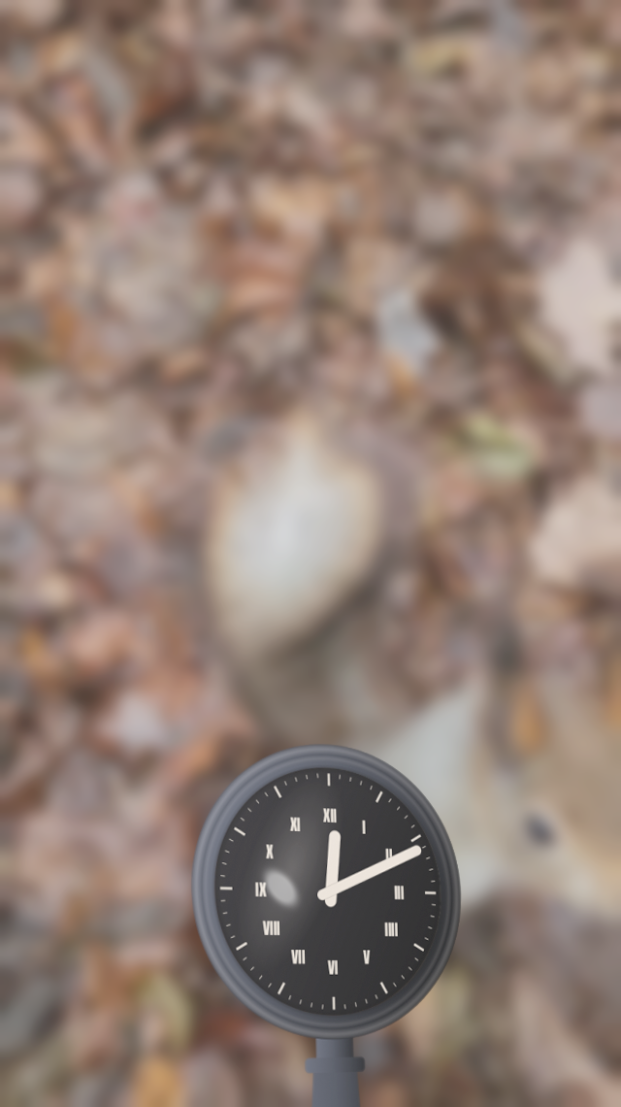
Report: 12:11
